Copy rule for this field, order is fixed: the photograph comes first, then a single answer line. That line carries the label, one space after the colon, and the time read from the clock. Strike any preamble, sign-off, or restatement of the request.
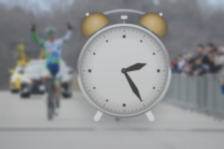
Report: 2:25
